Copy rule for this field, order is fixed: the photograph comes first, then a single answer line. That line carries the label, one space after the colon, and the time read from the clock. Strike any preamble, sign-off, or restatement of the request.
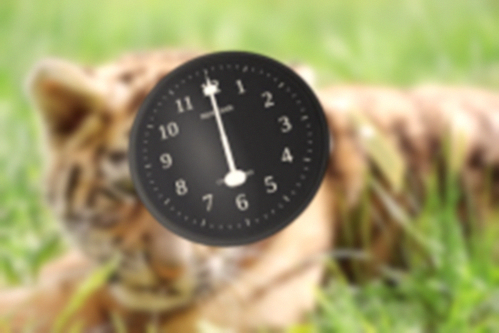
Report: 6:00
